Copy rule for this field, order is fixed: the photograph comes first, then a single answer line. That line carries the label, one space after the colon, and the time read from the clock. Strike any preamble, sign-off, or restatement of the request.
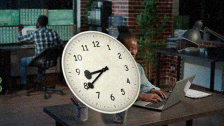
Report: 8:39
